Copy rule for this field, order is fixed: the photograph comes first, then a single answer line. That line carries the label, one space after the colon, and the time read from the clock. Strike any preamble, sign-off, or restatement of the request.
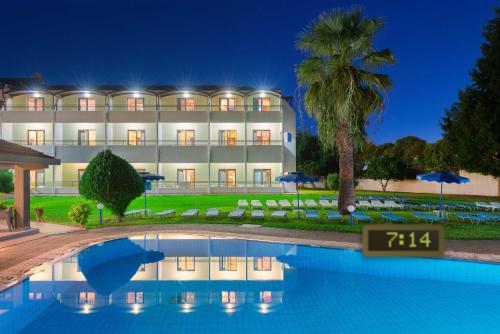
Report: 7:14
